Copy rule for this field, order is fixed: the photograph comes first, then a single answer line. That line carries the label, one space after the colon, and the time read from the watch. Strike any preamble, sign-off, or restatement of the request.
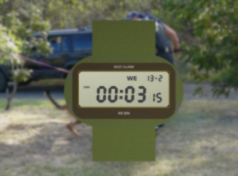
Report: 0:03:15
